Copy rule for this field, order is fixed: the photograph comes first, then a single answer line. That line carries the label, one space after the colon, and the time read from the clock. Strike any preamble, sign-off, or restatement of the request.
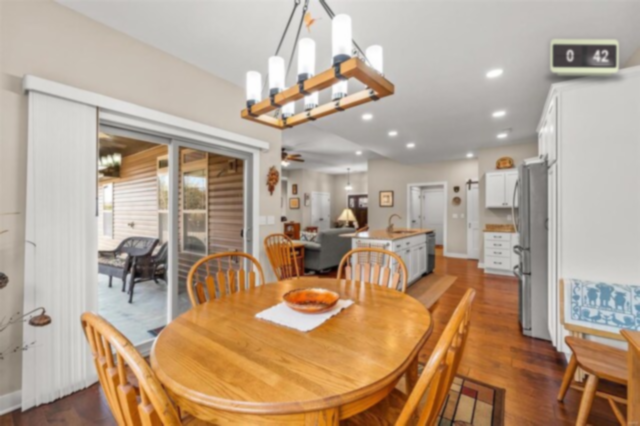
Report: 0:42
